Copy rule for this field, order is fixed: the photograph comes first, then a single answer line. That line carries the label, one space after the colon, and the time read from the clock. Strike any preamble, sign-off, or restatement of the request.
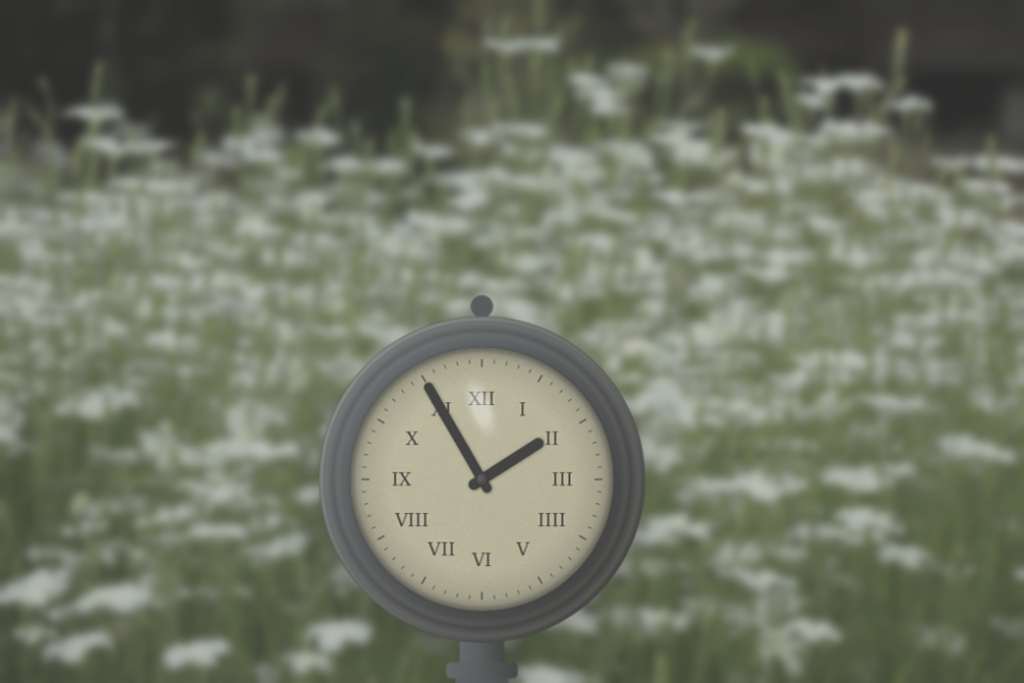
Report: 1:55
